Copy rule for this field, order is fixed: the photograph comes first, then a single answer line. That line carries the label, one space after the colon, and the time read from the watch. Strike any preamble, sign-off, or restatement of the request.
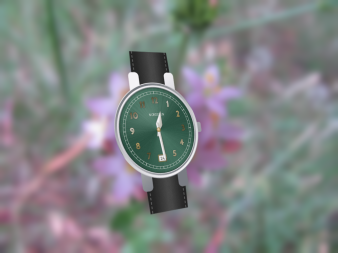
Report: 12:29
